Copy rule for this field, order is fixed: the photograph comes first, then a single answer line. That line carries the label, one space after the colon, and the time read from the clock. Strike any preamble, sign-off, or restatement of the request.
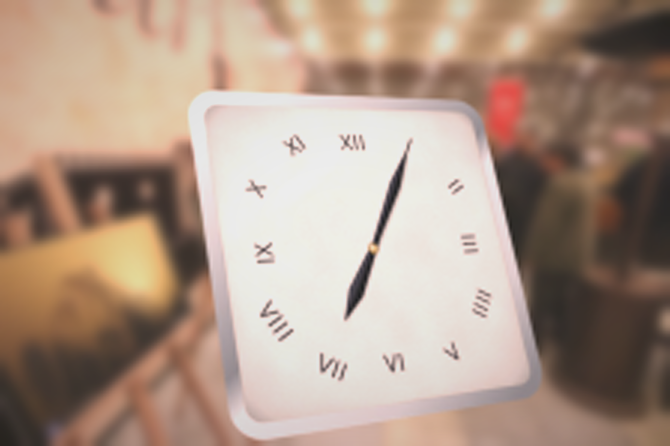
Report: 7:05
